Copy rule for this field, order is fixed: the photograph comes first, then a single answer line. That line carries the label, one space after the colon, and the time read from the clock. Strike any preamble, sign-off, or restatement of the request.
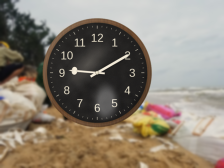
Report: 9:10
